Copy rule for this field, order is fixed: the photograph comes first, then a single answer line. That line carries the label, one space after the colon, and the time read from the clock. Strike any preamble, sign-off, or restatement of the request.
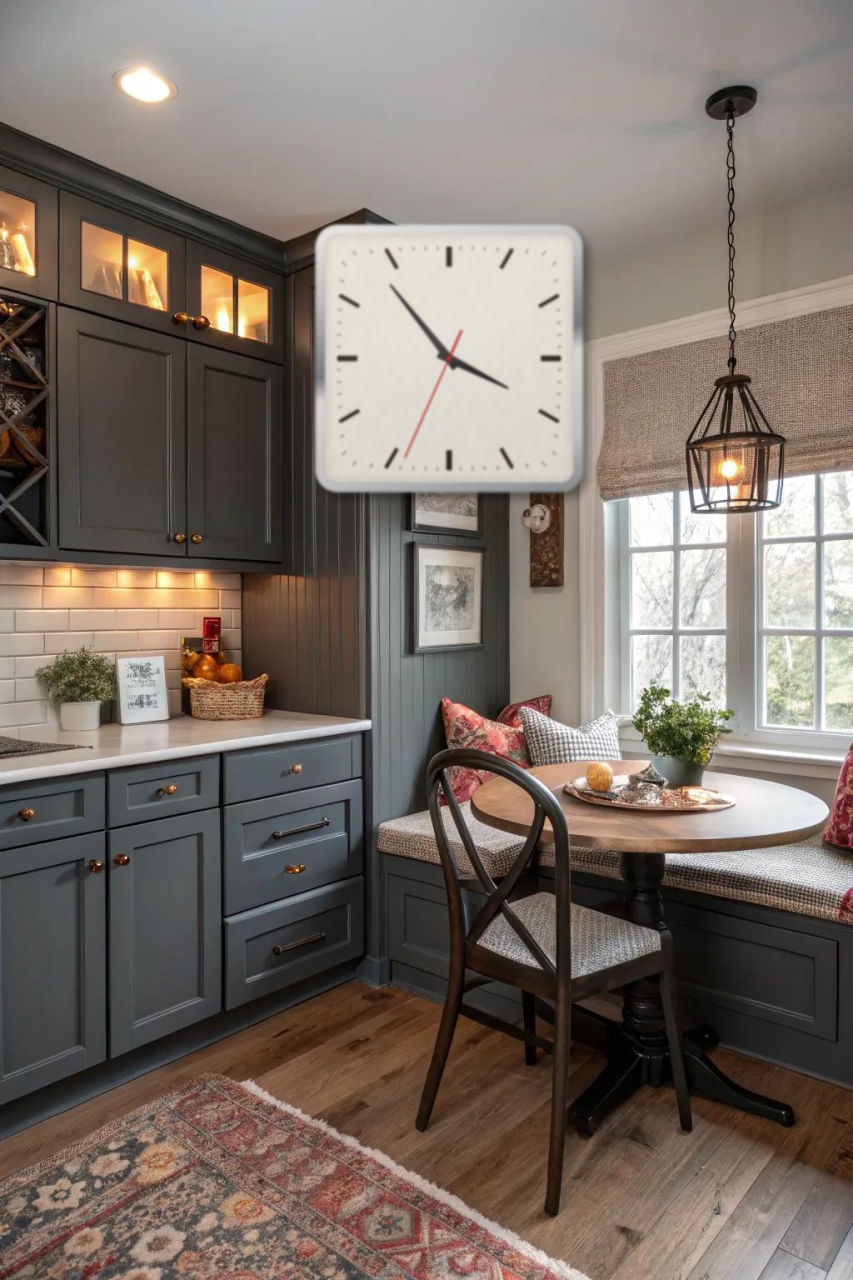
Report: 3:53:34
